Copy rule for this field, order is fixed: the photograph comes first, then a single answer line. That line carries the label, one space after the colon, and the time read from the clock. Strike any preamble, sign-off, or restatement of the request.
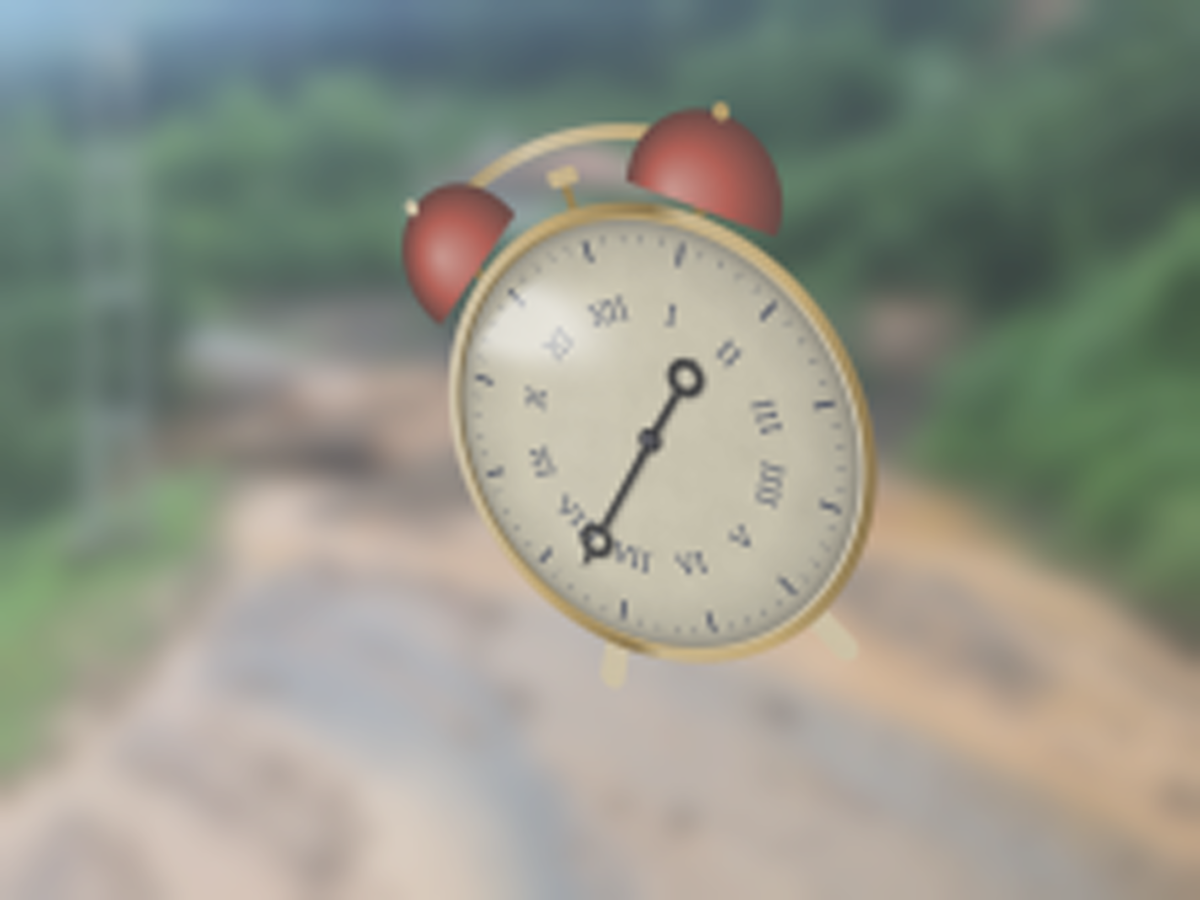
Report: 1:38
